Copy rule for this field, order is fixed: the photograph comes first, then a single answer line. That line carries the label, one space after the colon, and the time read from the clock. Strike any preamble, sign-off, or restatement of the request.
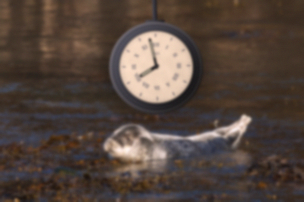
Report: 7:58
